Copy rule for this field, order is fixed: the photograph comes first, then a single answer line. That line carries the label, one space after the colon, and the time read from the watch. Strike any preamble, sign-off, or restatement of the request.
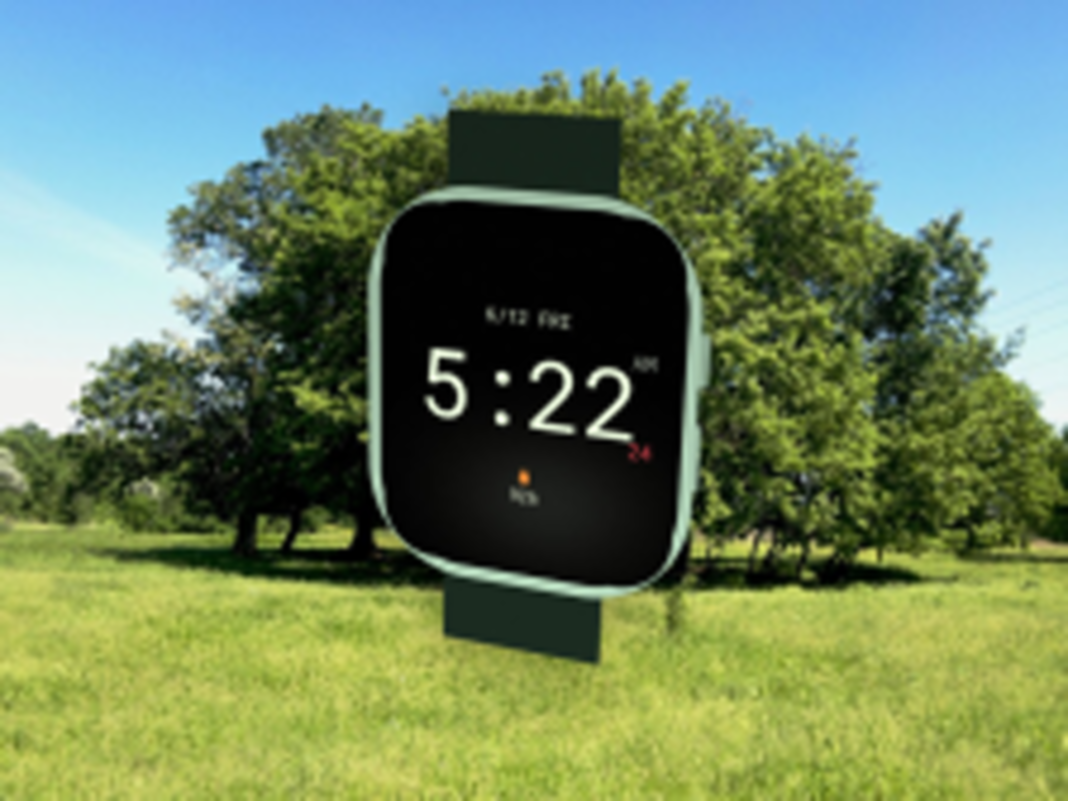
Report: 5:22
